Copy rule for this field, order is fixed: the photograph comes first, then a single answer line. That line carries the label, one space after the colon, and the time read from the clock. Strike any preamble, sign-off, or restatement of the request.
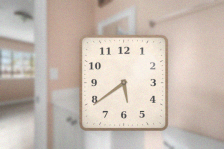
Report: 5:39
